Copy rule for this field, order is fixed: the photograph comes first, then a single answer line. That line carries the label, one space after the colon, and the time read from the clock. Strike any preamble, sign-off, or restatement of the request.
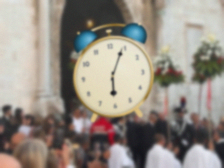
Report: 6:04
